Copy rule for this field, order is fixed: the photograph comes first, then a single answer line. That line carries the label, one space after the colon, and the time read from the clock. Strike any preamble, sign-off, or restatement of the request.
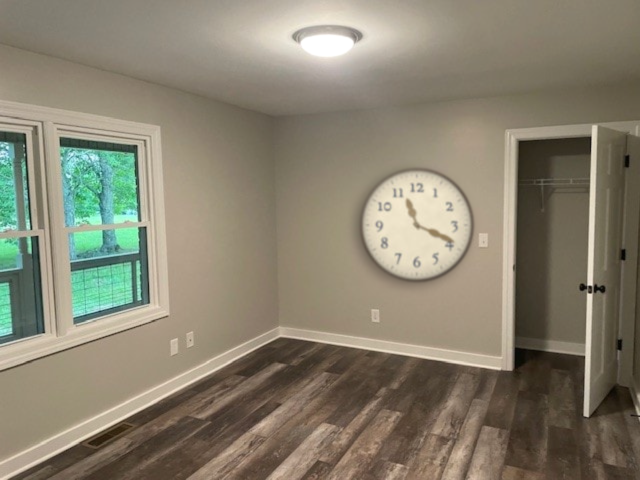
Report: 11:19
